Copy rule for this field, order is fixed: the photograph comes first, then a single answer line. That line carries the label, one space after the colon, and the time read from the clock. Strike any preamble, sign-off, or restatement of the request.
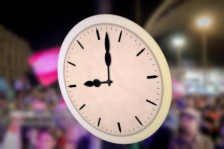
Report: 9:02
